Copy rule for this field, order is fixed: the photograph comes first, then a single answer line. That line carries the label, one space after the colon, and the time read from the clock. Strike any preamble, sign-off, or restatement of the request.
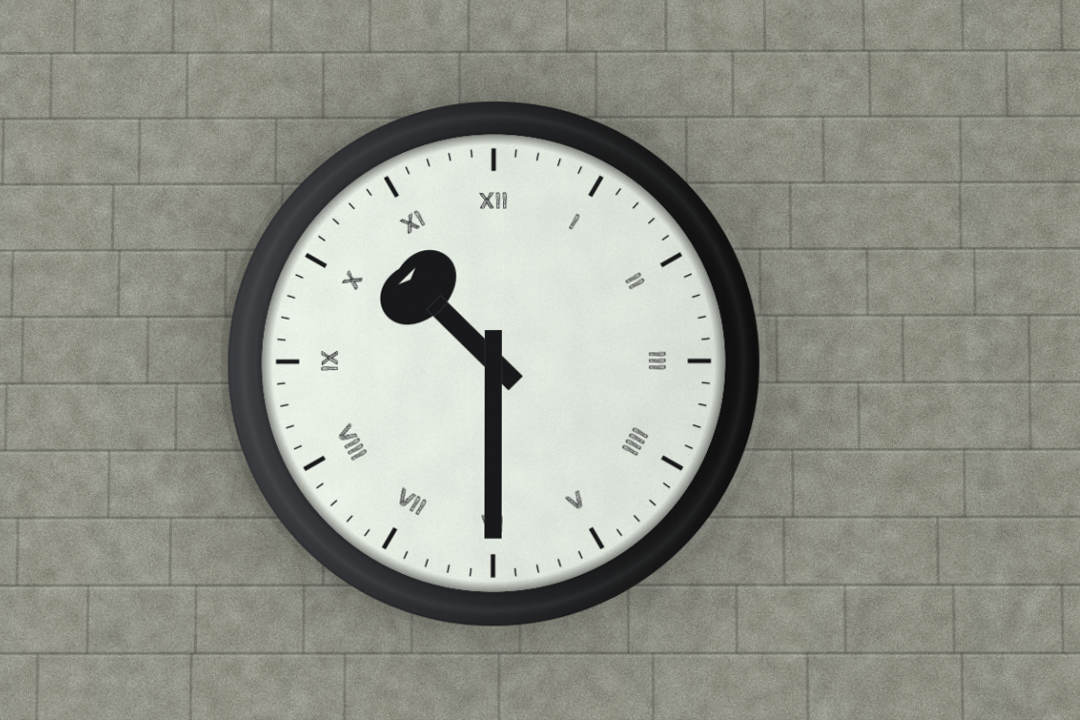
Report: 10:30
